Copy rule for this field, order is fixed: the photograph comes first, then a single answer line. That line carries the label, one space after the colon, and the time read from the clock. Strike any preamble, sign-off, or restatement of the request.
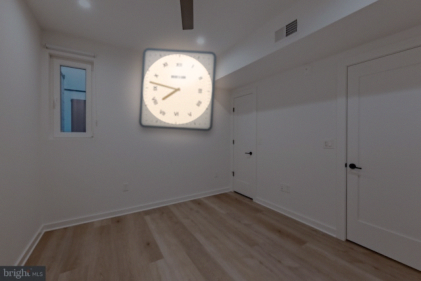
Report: 7:47
